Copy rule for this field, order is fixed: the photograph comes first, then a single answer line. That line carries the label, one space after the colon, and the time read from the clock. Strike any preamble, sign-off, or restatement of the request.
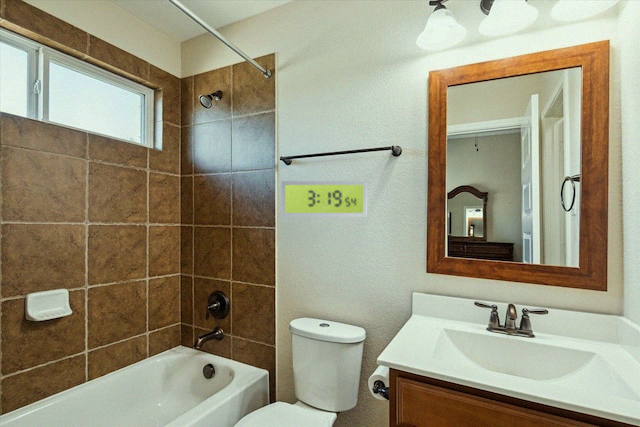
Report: 3:19
